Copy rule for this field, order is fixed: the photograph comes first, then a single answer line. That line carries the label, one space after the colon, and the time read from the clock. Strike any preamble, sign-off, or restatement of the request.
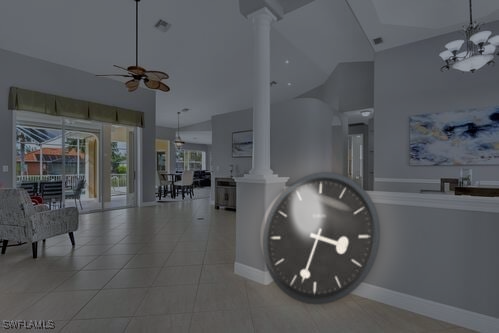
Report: 3:33
